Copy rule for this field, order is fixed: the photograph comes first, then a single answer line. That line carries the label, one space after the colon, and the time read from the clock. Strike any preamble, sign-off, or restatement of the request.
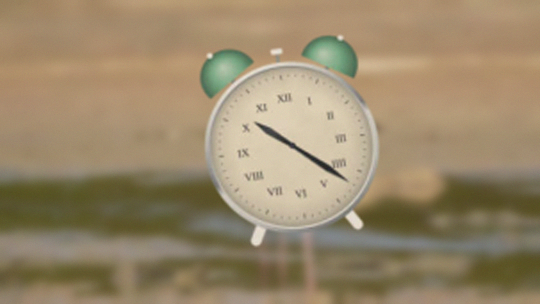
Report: 10:22
